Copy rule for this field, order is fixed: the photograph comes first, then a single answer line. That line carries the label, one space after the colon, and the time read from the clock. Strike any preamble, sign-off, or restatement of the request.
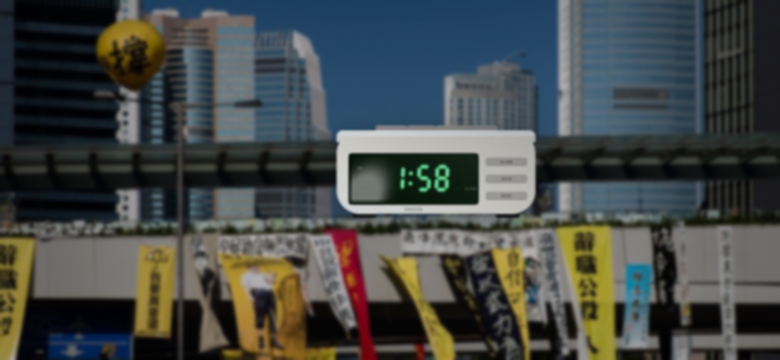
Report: 1:58
